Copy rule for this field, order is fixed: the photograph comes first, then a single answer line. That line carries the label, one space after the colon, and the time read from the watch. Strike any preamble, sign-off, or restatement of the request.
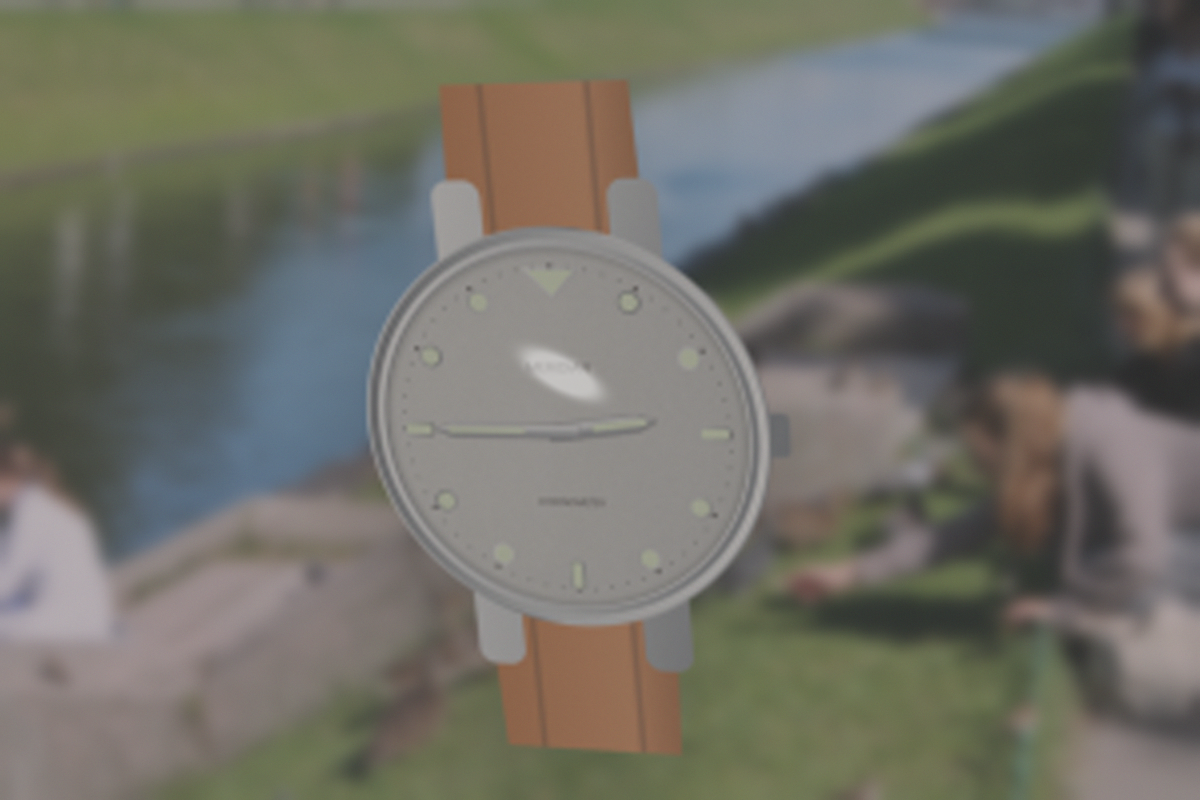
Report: 2:45
